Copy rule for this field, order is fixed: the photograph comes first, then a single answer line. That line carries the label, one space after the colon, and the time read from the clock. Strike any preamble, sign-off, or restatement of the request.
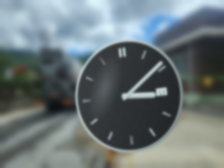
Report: 3:09
